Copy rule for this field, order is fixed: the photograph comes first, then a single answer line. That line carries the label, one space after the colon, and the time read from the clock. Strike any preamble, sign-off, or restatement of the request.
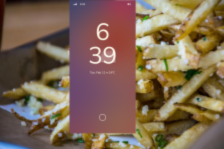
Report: 6:39
